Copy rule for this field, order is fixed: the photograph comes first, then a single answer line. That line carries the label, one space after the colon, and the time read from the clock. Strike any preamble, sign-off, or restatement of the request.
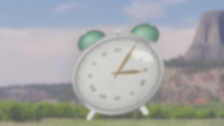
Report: 3:05
